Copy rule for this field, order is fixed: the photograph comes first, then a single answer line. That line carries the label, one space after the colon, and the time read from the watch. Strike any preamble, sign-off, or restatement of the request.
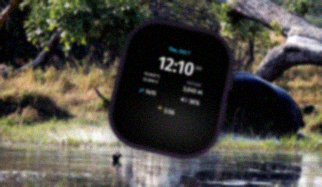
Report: 12:10
